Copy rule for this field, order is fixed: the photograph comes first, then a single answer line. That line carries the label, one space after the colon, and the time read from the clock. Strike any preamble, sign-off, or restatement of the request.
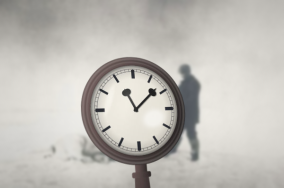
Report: 11:08
